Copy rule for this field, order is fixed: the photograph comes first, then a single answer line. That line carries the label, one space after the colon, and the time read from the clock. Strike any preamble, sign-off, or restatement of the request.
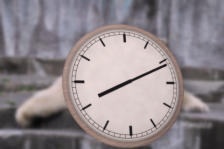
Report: 8:11
